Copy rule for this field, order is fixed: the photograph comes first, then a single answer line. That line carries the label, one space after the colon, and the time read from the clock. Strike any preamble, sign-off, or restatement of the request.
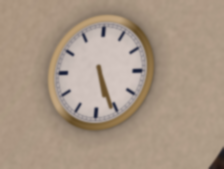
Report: 5:26
